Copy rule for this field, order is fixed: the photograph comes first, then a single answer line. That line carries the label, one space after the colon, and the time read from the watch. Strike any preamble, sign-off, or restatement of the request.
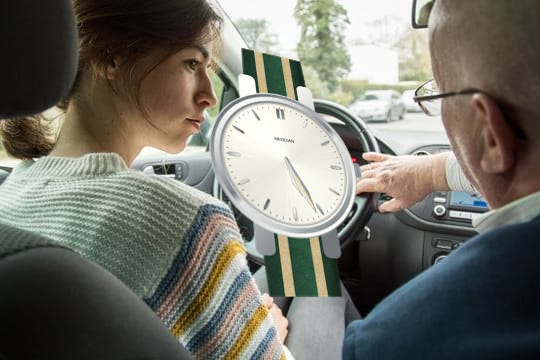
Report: 5:26
